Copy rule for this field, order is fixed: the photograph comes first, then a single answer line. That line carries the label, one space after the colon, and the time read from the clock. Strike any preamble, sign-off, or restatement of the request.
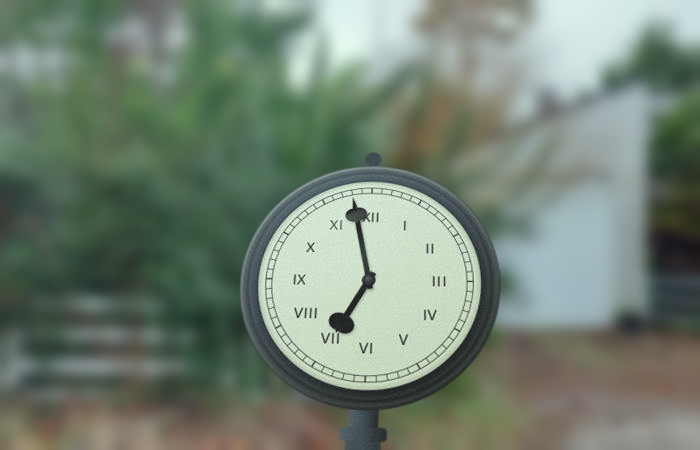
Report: 6:58
